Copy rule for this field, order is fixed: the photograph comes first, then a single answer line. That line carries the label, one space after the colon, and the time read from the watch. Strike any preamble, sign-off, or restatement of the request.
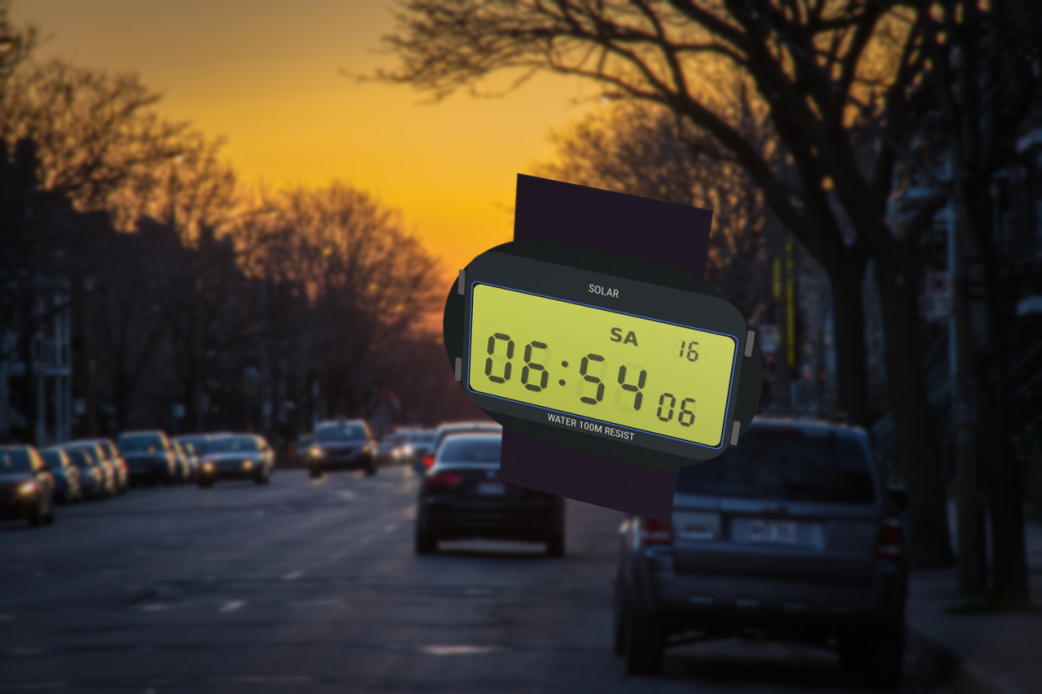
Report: 6:54:06
